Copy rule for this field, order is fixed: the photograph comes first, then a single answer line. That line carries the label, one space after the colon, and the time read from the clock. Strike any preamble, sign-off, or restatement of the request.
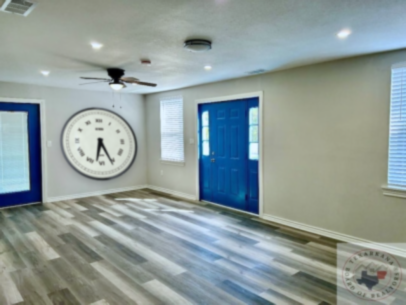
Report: 6:26
